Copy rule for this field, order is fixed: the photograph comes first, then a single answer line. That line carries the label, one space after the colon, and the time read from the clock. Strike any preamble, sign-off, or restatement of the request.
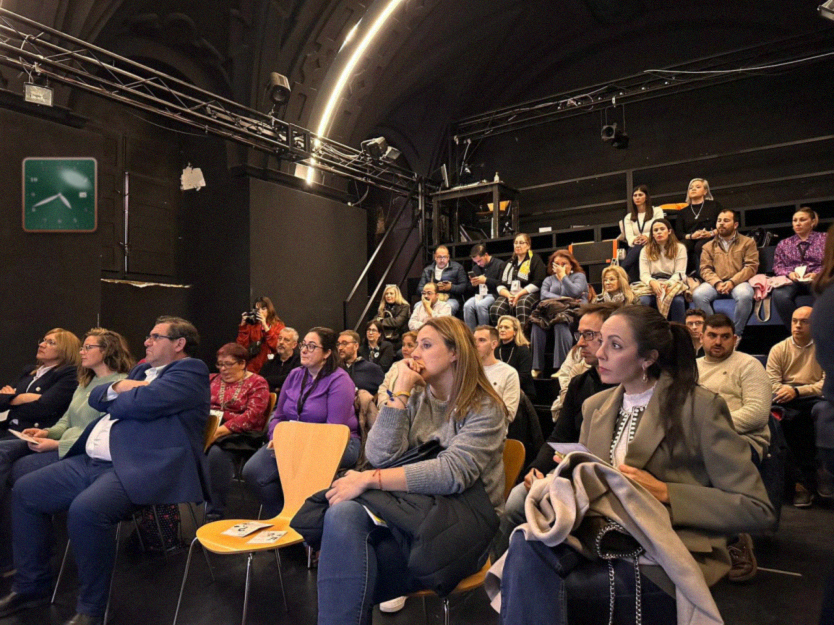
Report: 4:41
